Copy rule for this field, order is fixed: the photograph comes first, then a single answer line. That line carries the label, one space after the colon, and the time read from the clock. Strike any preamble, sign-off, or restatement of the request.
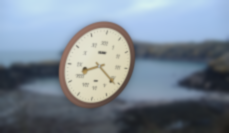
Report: 8:21
